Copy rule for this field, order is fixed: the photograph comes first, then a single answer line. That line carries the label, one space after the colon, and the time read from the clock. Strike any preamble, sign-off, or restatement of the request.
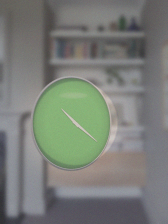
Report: 10:21
